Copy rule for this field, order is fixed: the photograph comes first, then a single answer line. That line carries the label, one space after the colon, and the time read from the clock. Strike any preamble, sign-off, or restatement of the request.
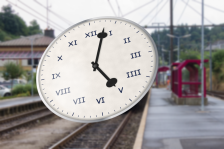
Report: 5:03
